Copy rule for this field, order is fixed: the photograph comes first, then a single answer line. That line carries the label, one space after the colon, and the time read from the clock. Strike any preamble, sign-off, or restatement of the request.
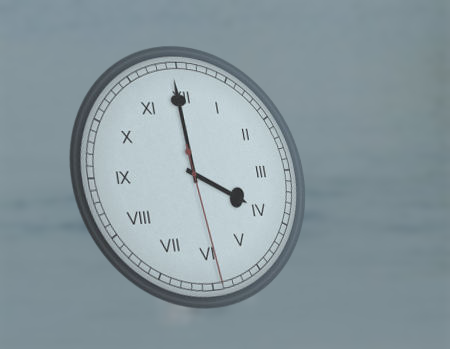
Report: 3:59:29
